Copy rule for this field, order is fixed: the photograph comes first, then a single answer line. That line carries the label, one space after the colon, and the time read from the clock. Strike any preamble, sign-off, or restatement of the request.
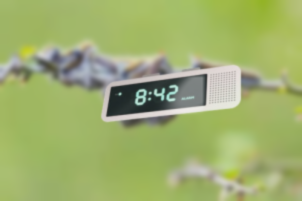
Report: 8:42
